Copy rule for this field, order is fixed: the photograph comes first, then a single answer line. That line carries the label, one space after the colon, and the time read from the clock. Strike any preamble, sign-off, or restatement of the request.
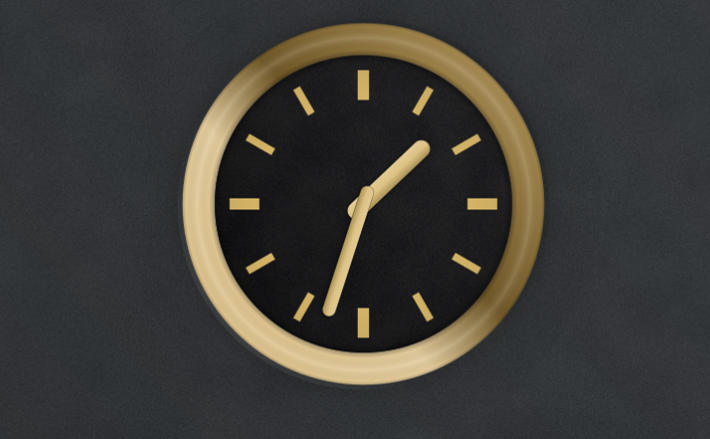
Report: 1:33
